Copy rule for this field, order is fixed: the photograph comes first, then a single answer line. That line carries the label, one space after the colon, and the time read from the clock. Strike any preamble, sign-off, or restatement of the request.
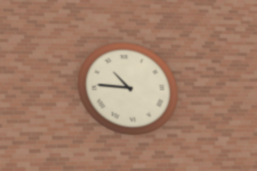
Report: 10:46
